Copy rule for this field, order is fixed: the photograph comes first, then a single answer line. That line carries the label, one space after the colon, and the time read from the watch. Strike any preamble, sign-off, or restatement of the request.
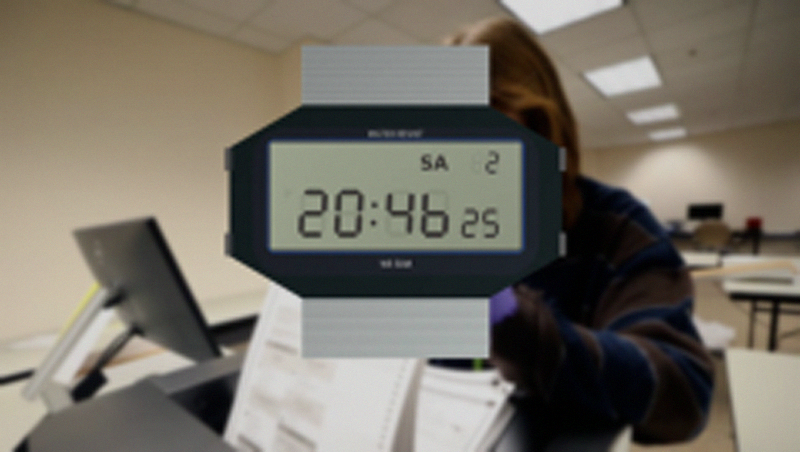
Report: 20:46:25
